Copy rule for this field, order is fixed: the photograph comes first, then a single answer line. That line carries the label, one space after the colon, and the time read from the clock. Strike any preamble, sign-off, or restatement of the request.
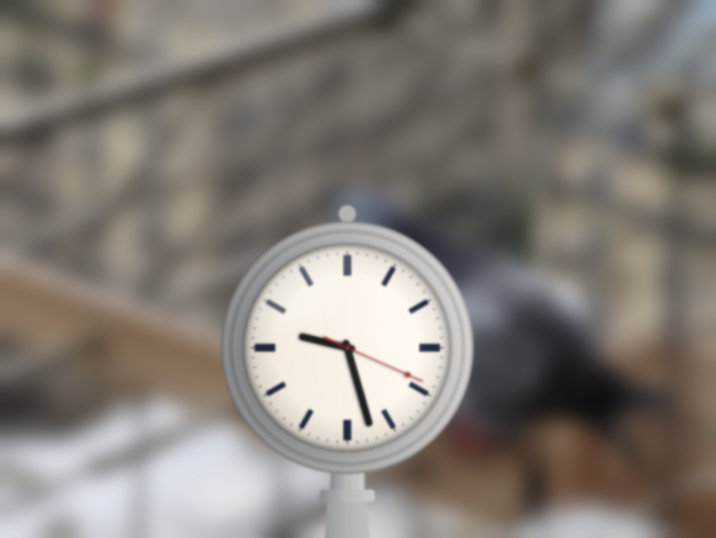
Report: 9:27:19
